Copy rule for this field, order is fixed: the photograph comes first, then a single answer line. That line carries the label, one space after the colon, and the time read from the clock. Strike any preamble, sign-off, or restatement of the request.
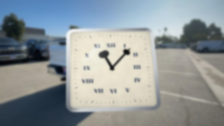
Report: 11:07
